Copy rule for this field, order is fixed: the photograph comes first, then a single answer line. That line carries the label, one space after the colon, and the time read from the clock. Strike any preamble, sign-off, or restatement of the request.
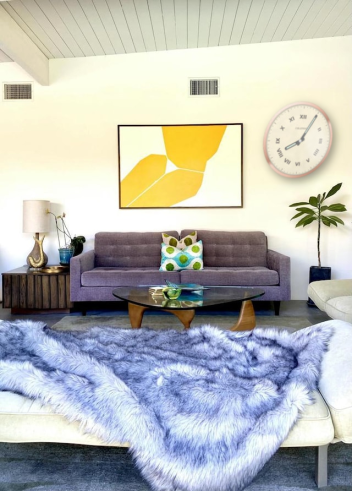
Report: 8:05
